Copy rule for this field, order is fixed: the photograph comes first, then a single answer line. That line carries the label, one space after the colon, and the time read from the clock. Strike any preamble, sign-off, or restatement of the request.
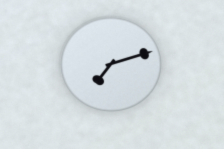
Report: 7:12
